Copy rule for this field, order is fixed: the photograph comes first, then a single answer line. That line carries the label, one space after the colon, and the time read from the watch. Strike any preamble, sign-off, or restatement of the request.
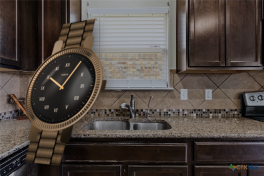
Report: 10:05
